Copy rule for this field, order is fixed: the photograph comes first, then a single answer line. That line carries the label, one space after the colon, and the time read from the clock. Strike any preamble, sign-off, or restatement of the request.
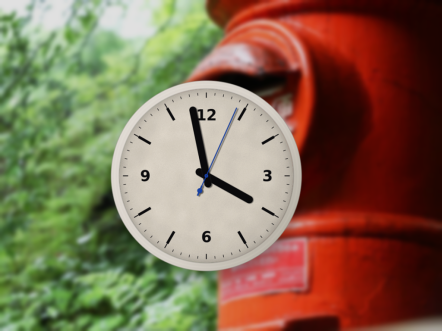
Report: 3:58:04
